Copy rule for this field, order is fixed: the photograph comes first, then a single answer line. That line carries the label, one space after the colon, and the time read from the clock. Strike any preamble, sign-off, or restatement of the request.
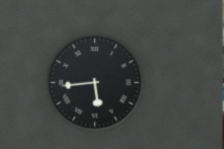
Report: 5:44
